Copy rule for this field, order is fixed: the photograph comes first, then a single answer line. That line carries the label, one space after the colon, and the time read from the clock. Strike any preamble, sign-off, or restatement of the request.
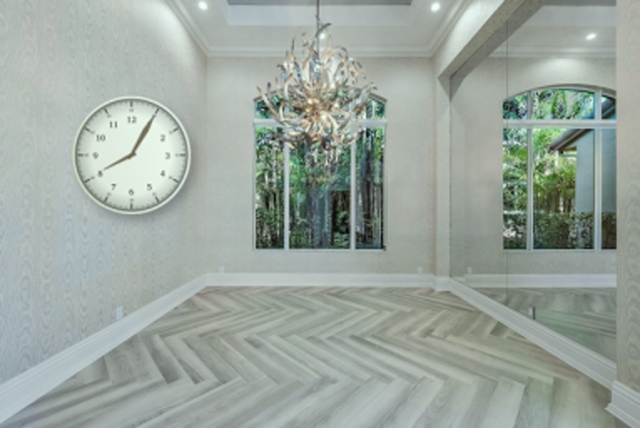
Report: 8:05
